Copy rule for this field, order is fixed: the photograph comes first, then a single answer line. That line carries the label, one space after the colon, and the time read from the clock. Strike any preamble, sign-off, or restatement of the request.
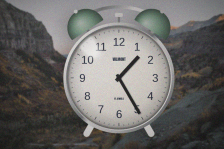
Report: 1:25
